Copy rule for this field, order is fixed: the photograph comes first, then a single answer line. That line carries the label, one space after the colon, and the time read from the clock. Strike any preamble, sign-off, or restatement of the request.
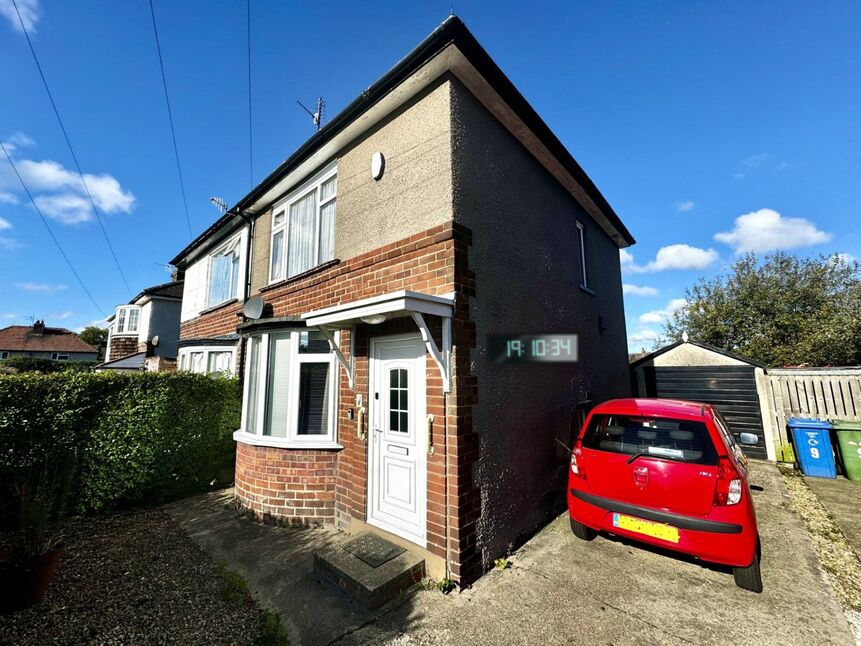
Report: 19:10:34
